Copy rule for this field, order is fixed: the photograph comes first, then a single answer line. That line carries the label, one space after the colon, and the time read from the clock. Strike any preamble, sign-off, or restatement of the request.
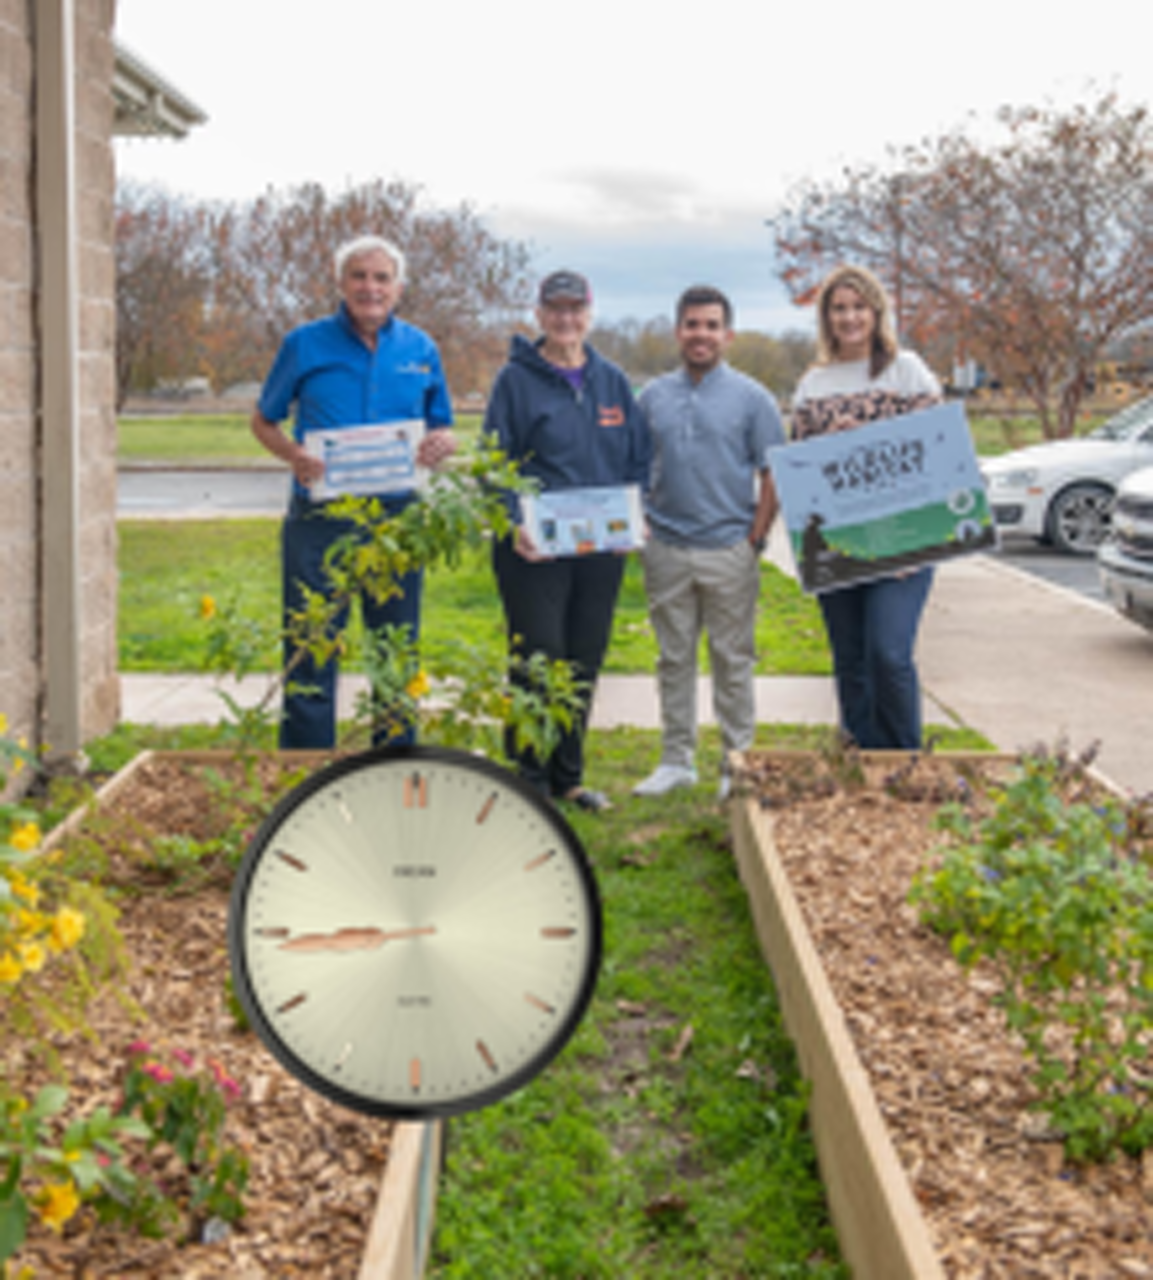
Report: 8:44
